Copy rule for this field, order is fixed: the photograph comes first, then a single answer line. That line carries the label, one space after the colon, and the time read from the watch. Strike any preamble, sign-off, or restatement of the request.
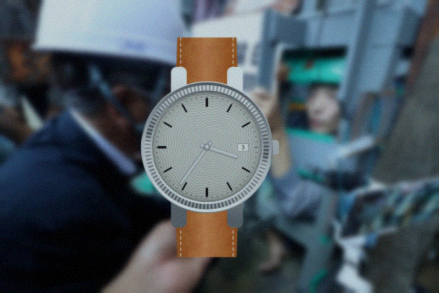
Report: 3:36
